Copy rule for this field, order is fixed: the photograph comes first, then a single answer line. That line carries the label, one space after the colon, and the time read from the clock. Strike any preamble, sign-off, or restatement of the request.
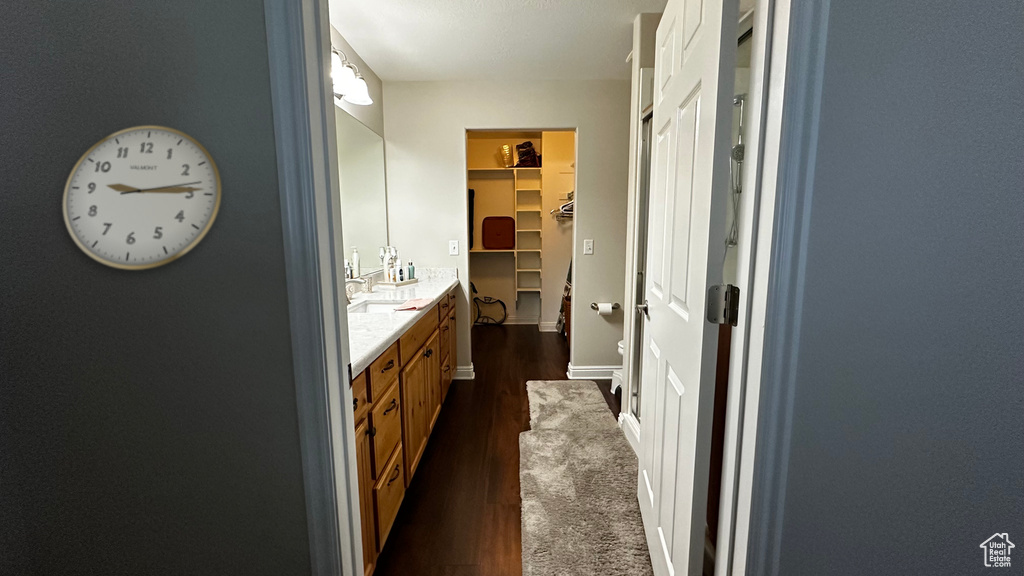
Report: 9:14:13
